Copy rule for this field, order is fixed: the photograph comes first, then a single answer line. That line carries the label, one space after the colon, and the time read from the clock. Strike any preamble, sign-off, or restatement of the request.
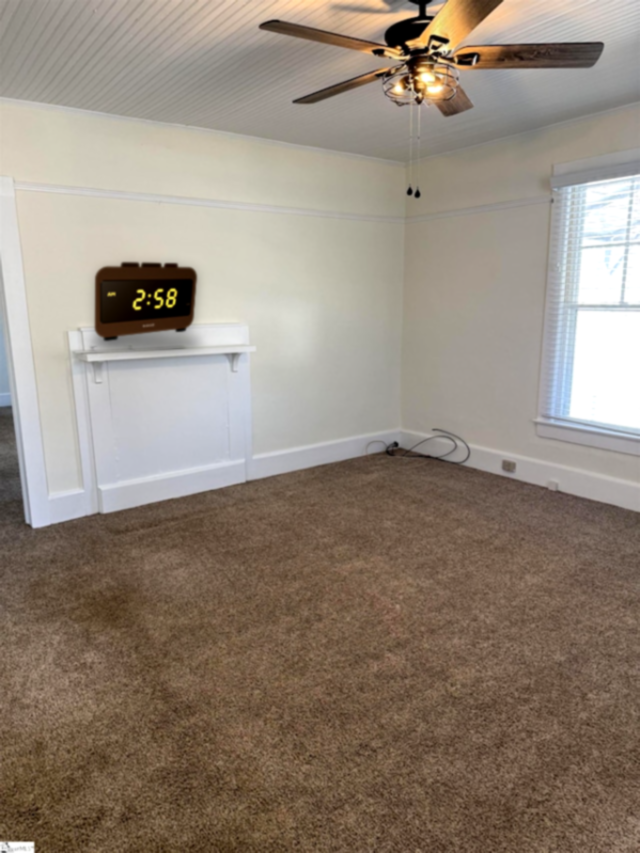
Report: 2:58
